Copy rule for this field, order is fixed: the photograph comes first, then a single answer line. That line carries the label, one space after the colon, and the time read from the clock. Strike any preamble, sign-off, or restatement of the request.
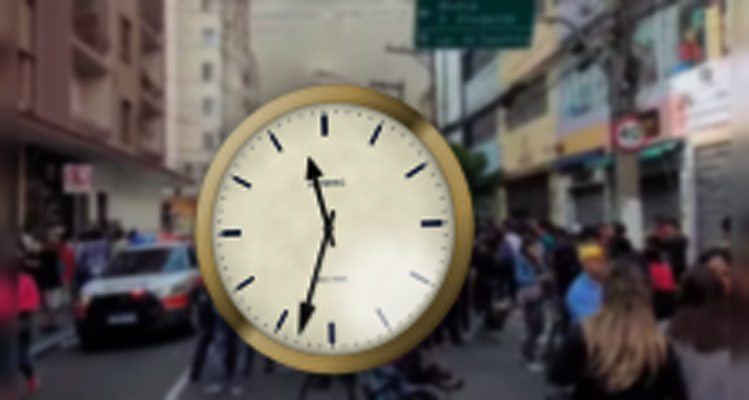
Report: 11:33
